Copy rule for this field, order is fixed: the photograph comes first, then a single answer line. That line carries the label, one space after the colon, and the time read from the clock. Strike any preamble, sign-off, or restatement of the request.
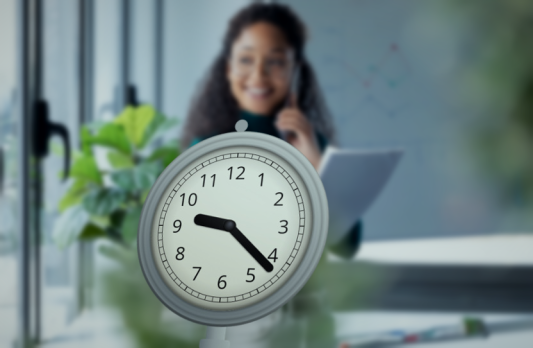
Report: 9:22
